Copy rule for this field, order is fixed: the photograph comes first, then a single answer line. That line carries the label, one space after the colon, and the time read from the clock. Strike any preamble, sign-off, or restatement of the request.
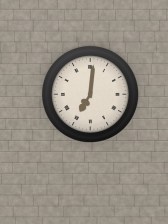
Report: 7:01
